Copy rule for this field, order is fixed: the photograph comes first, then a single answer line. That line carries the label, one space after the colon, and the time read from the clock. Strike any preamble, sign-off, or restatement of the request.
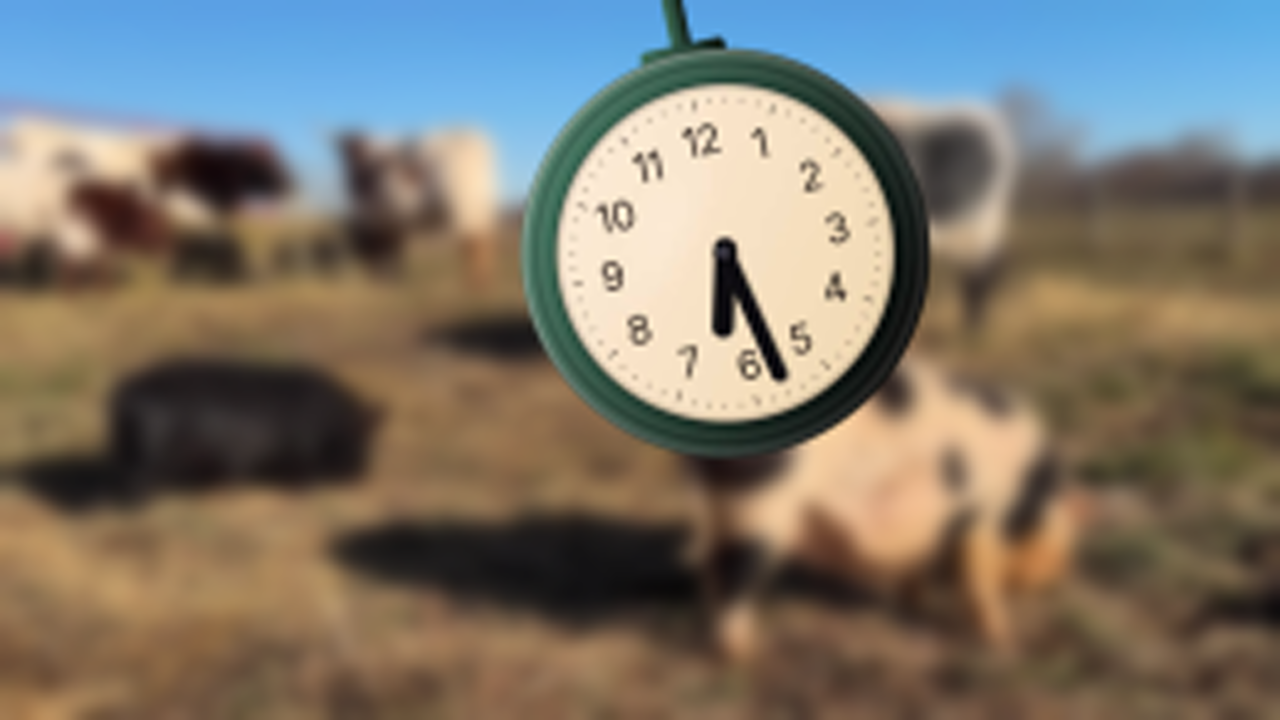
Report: 6:28
